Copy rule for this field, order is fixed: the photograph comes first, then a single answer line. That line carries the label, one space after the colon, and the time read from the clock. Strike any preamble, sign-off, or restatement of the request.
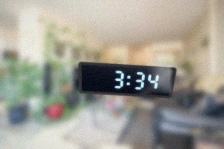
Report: 3:34
